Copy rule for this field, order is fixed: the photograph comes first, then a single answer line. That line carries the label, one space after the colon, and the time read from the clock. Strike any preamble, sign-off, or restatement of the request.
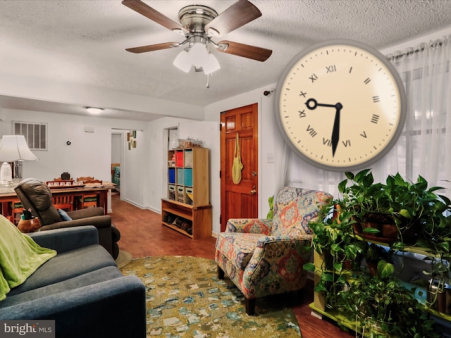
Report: 9:33
